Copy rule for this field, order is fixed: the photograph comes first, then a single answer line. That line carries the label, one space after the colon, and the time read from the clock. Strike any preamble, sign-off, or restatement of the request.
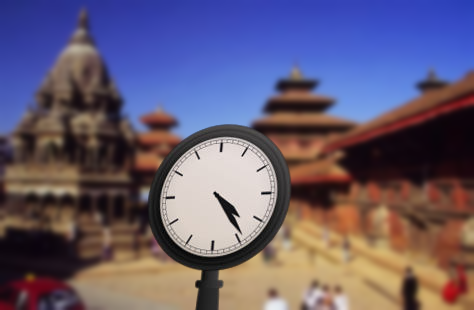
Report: 4:24
